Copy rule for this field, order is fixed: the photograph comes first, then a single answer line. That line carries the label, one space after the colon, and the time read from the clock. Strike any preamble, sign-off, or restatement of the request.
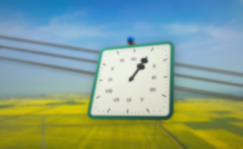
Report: 1:05
